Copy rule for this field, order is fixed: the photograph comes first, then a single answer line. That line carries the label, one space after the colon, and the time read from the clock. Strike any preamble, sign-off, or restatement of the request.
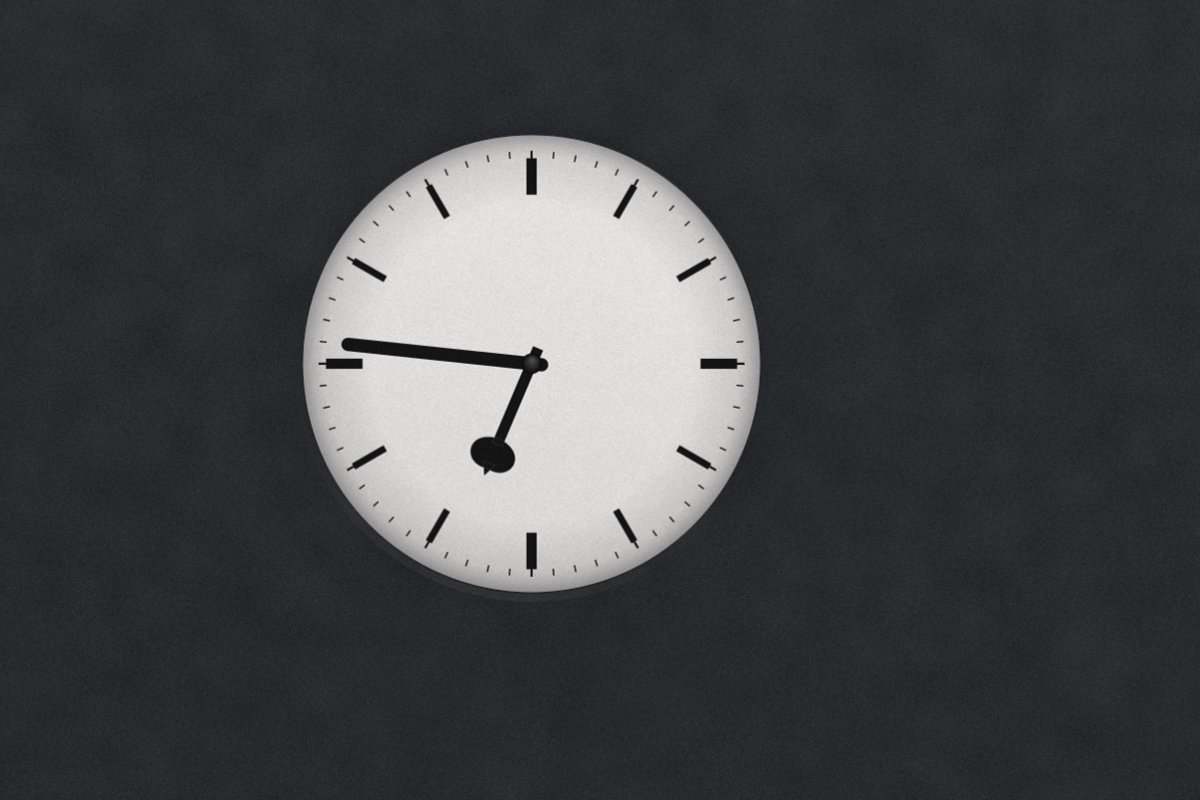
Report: 6:46
